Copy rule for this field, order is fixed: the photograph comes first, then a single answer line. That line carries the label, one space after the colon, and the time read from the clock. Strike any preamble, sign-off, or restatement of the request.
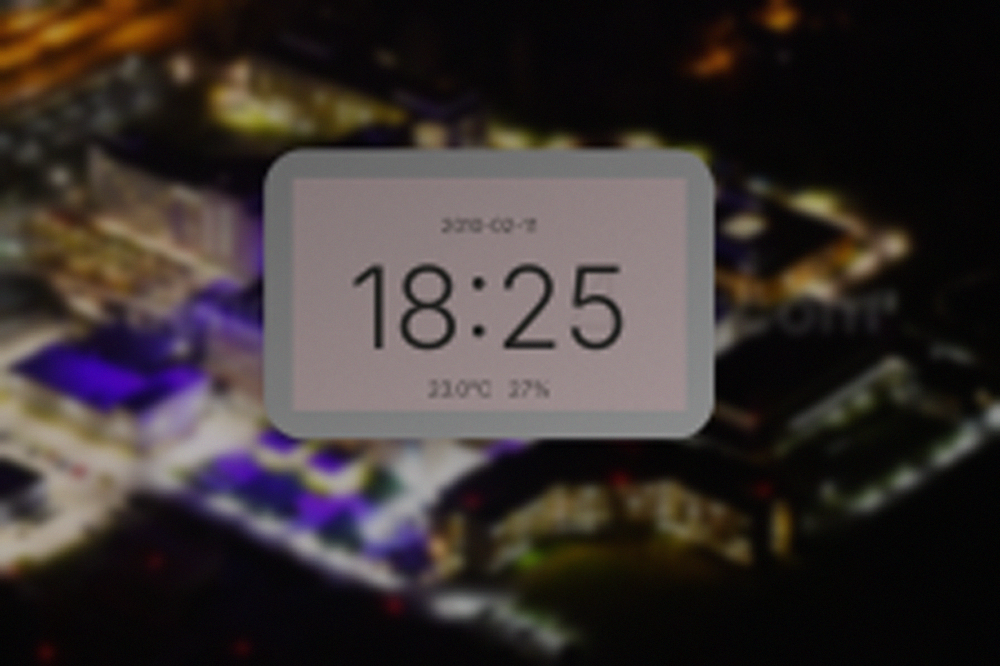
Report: 18:25
